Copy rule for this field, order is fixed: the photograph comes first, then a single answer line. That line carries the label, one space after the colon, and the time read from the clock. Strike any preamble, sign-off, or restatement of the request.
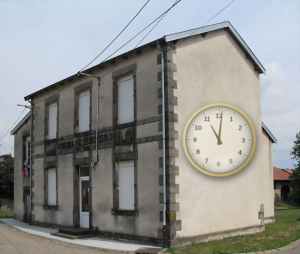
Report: 11:01
